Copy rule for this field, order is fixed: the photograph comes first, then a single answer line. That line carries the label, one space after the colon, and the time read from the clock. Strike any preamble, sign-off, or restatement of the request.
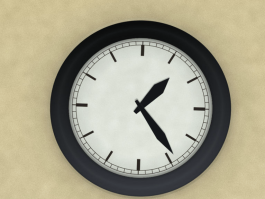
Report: 1:24
